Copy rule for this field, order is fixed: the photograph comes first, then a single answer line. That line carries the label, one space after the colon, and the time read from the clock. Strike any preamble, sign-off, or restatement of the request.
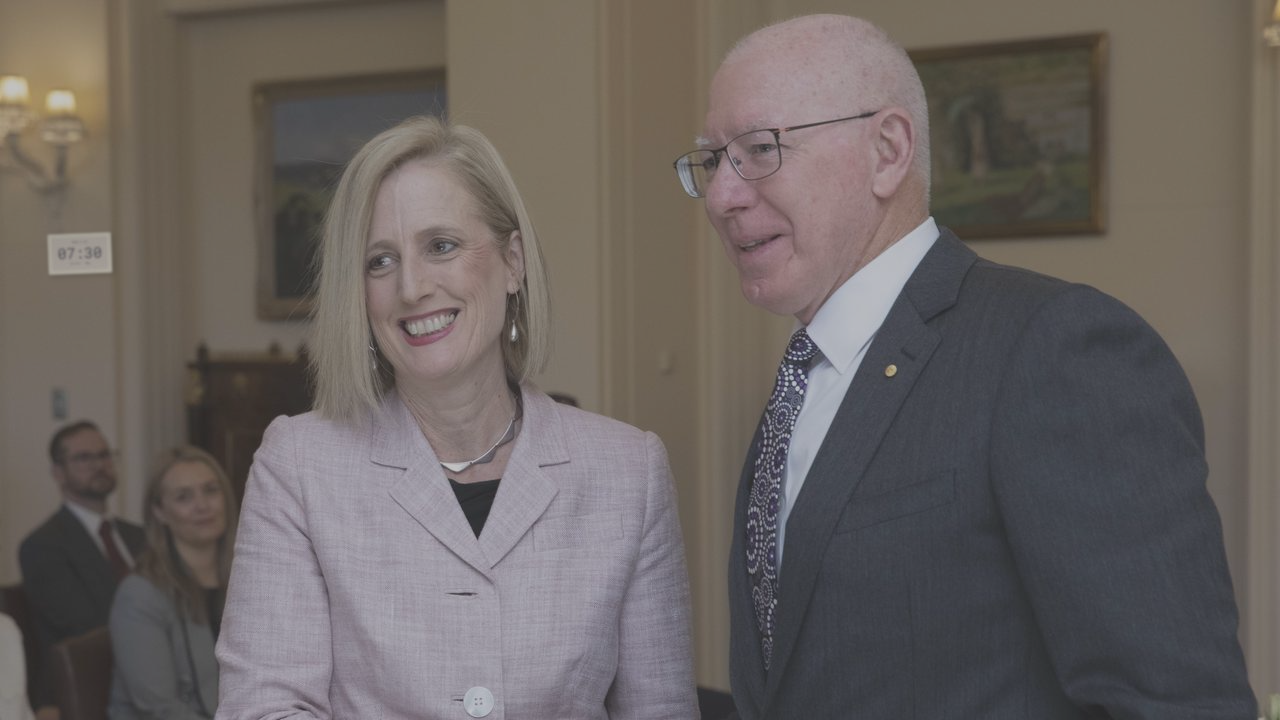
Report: 7:30
